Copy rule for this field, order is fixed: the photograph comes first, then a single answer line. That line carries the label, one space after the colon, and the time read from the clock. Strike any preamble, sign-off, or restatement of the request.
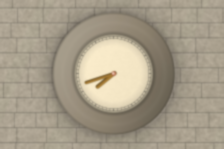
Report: 7:42
